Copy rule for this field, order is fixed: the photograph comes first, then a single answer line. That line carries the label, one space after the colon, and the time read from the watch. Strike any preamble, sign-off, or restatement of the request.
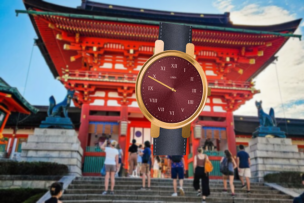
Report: 9:49
